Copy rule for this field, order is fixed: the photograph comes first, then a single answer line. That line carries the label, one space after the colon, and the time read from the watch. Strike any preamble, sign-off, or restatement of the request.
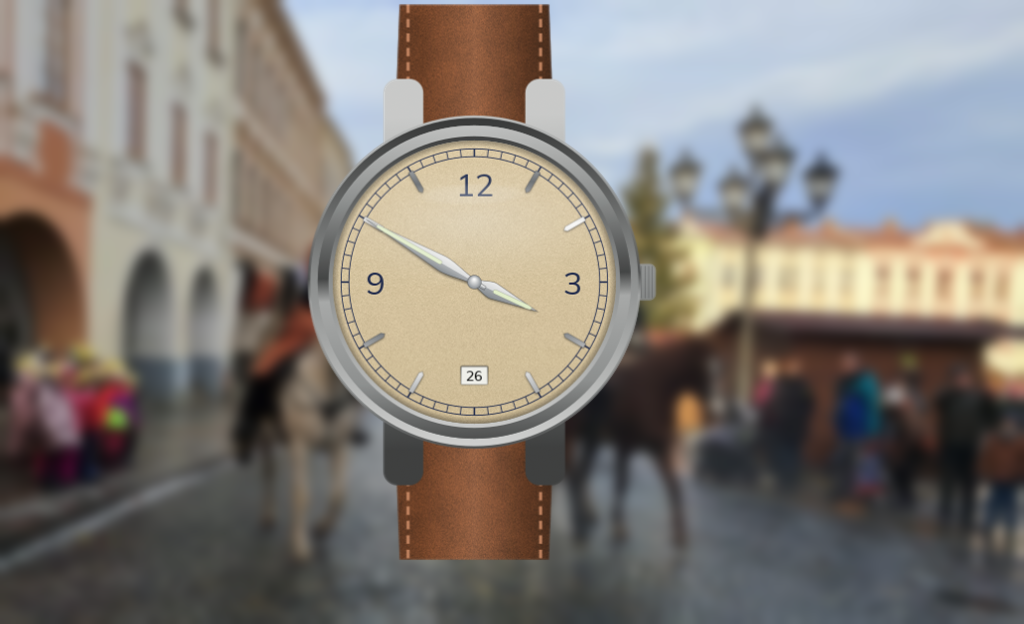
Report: 3:50
